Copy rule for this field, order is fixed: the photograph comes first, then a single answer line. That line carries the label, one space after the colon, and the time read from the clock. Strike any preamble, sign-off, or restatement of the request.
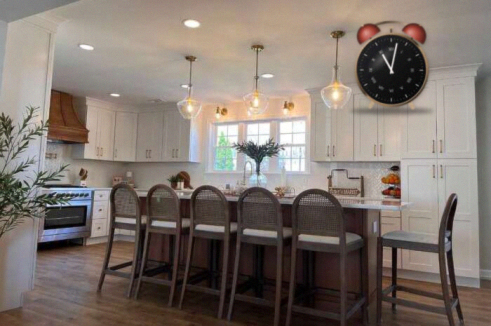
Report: 11:02
